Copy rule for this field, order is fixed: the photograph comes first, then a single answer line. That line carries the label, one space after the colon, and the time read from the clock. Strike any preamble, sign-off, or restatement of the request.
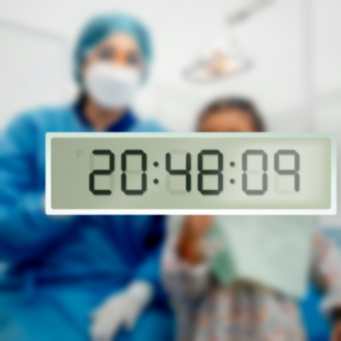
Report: 20:48:09
